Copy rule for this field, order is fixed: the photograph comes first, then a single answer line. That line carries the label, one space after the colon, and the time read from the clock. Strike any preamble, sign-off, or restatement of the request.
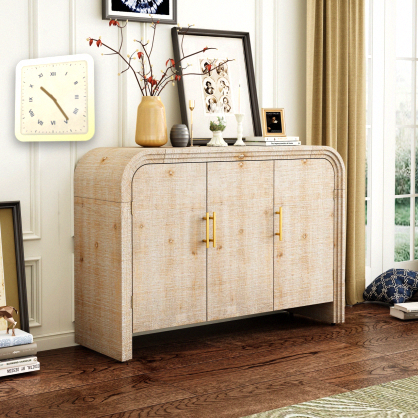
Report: 10:24
